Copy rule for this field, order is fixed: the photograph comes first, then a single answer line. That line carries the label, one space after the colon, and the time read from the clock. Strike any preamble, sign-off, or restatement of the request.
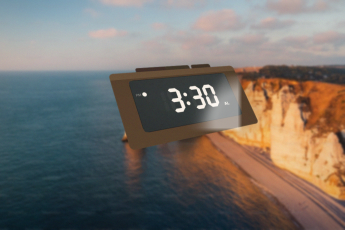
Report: 3:30
